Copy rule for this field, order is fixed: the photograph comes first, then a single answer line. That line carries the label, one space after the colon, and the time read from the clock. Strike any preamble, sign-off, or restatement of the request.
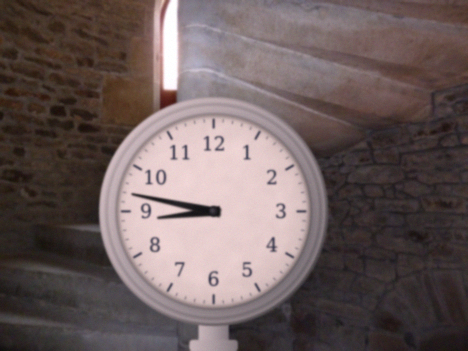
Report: 8:47
